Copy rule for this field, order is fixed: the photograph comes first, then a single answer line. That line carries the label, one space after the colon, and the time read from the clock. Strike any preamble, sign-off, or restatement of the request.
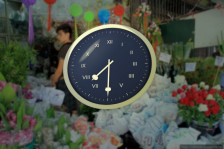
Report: 7:30
